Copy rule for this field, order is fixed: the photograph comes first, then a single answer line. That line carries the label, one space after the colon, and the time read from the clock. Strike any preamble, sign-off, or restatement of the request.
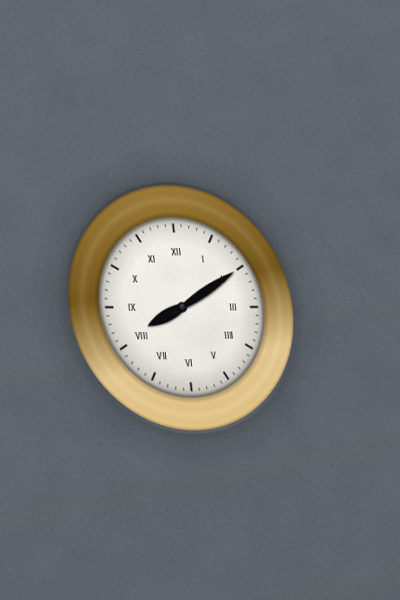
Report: 8:10
